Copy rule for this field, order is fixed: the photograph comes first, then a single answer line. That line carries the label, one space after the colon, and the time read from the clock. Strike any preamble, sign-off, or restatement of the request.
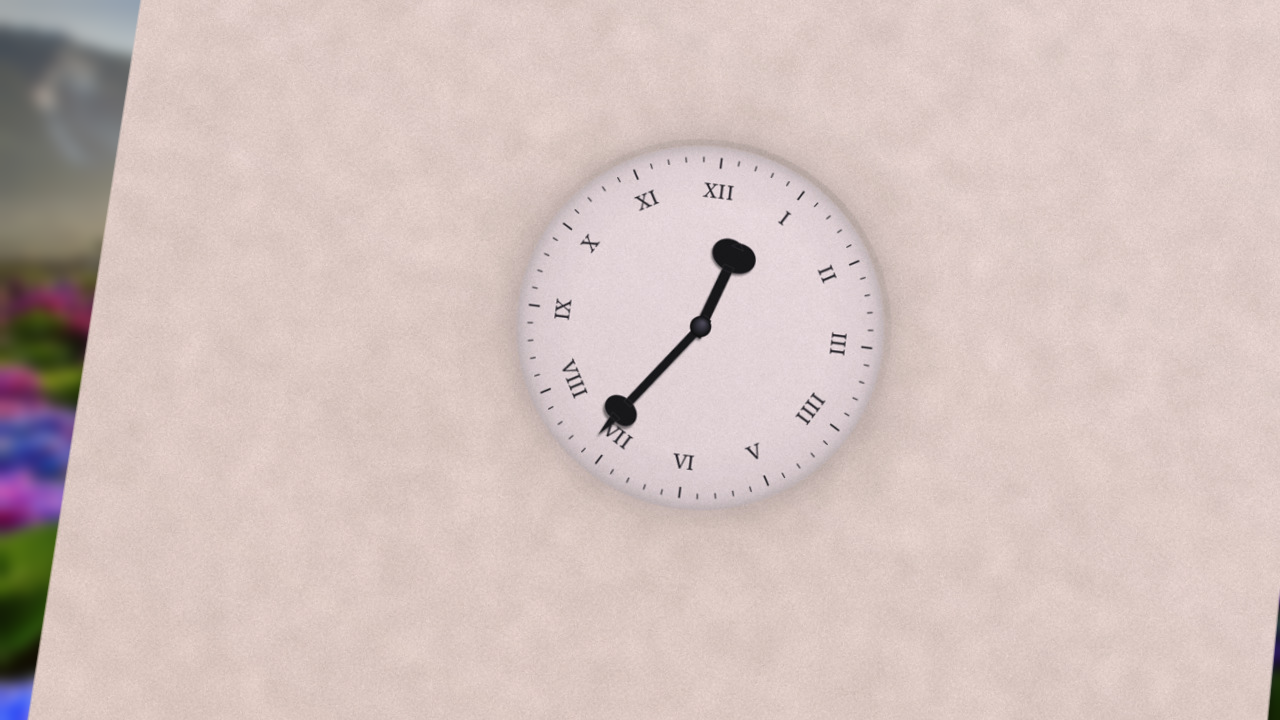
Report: 12:36
